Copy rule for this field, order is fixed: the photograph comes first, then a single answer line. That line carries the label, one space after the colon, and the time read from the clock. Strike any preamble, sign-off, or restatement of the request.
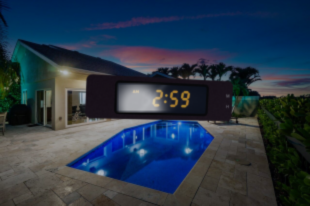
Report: 2:59
